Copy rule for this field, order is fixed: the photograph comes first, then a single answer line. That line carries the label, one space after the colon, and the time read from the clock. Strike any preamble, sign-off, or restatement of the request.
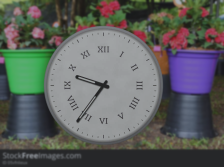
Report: 9:36
